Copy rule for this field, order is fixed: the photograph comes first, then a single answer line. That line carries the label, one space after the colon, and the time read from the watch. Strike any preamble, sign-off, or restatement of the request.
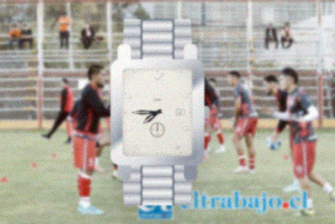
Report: 7:45
